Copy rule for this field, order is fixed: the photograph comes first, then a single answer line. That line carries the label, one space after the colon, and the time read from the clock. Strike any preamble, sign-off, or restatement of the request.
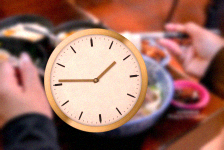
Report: 1:46
